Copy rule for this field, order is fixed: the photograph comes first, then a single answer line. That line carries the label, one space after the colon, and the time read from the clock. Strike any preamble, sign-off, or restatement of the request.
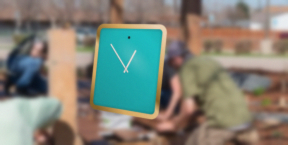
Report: 12:53
